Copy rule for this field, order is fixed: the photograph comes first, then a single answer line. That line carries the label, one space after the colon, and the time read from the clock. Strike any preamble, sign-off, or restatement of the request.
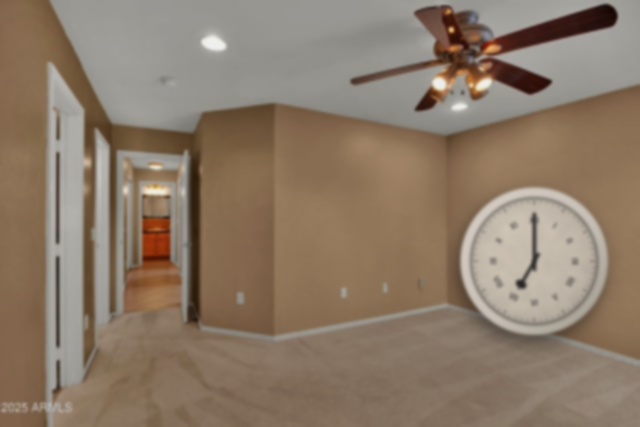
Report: 7:00
